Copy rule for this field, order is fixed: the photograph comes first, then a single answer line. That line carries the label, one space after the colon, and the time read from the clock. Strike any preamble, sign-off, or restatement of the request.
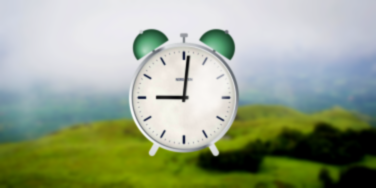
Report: 9:01
